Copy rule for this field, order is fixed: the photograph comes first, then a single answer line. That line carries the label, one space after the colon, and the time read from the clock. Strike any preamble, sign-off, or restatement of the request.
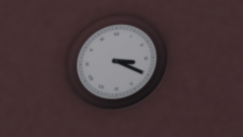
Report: 3:20
